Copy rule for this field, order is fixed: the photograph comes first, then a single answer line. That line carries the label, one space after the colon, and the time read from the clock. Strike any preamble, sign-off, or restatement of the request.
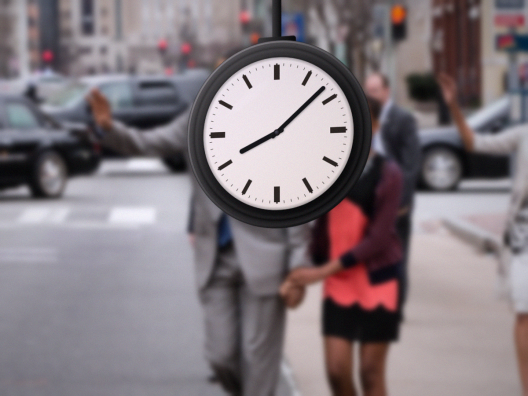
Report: 8:08
